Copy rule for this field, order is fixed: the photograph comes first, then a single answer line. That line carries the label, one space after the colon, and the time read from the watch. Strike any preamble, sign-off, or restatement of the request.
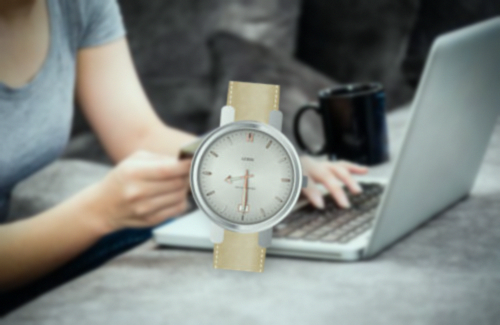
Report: 8:30
